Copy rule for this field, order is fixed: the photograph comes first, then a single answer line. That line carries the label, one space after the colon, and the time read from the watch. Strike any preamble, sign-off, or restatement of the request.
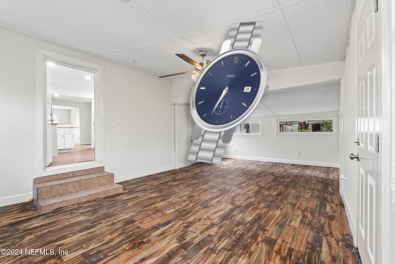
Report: 6:33
